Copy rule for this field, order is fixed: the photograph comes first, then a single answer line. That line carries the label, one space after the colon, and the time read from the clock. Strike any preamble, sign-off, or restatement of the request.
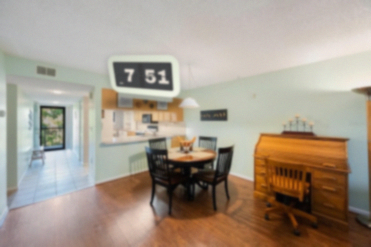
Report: 7:51
